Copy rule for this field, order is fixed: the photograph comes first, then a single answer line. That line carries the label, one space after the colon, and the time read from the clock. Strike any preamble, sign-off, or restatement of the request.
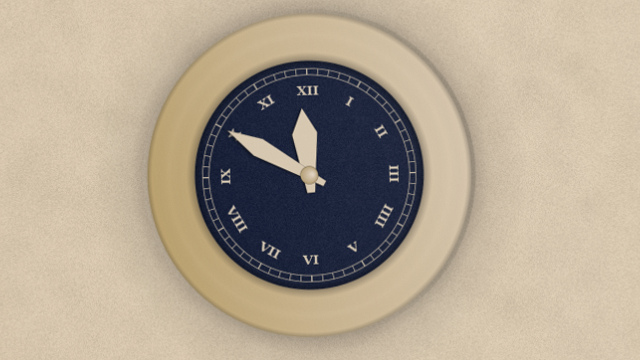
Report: 11:50
